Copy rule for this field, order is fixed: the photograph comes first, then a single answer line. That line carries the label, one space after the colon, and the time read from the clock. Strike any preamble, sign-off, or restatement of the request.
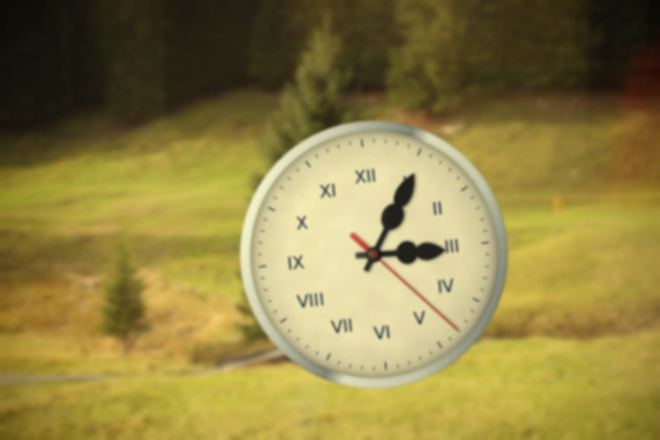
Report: 3:05:23
